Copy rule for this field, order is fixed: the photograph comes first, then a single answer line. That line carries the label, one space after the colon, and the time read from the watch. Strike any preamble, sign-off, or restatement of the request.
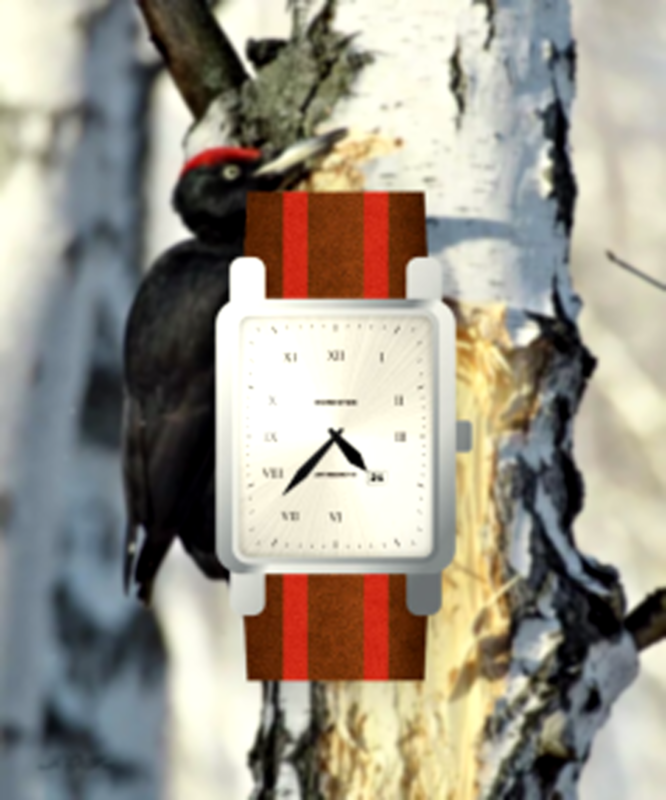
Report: 4:37
